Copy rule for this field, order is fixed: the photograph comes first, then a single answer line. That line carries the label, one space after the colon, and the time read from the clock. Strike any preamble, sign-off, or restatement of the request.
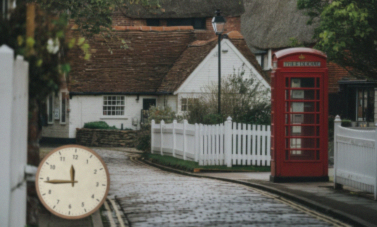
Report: 11:44
